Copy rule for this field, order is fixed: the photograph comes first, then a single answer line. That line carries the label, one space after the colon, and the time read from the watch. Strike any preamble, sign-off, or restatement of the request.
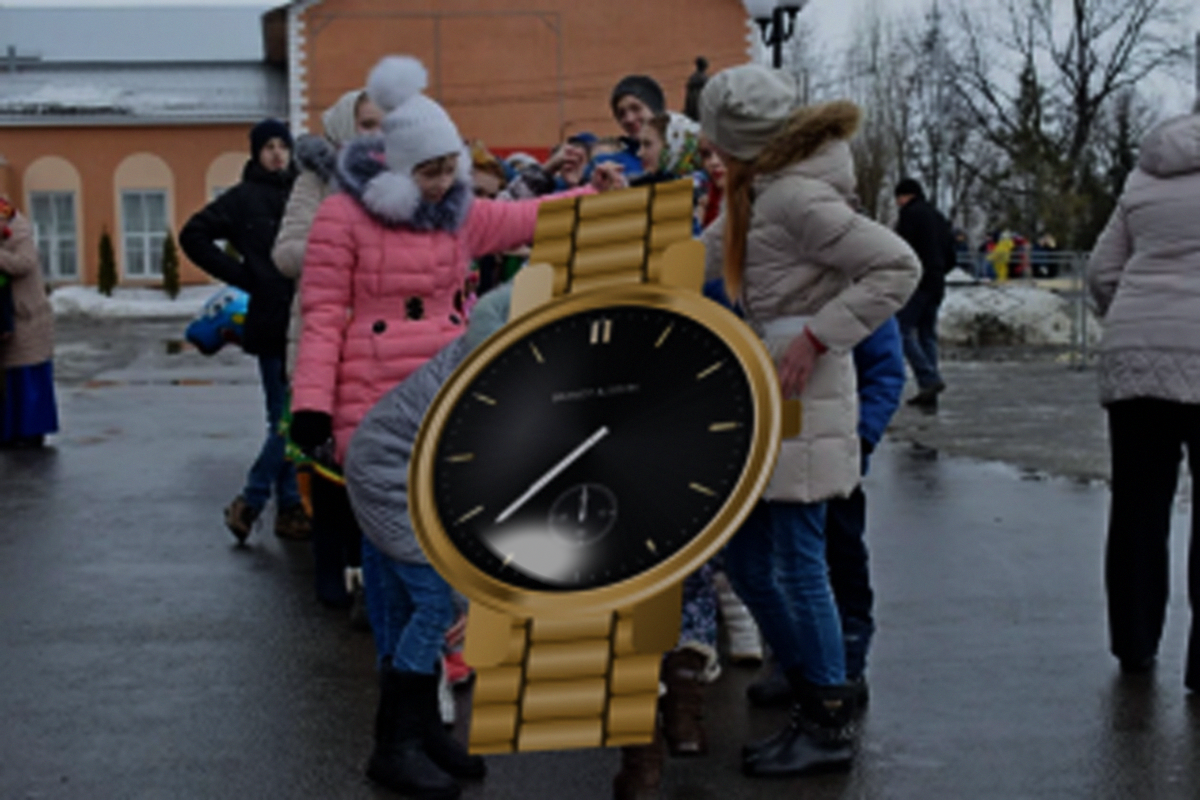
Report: 7:38
